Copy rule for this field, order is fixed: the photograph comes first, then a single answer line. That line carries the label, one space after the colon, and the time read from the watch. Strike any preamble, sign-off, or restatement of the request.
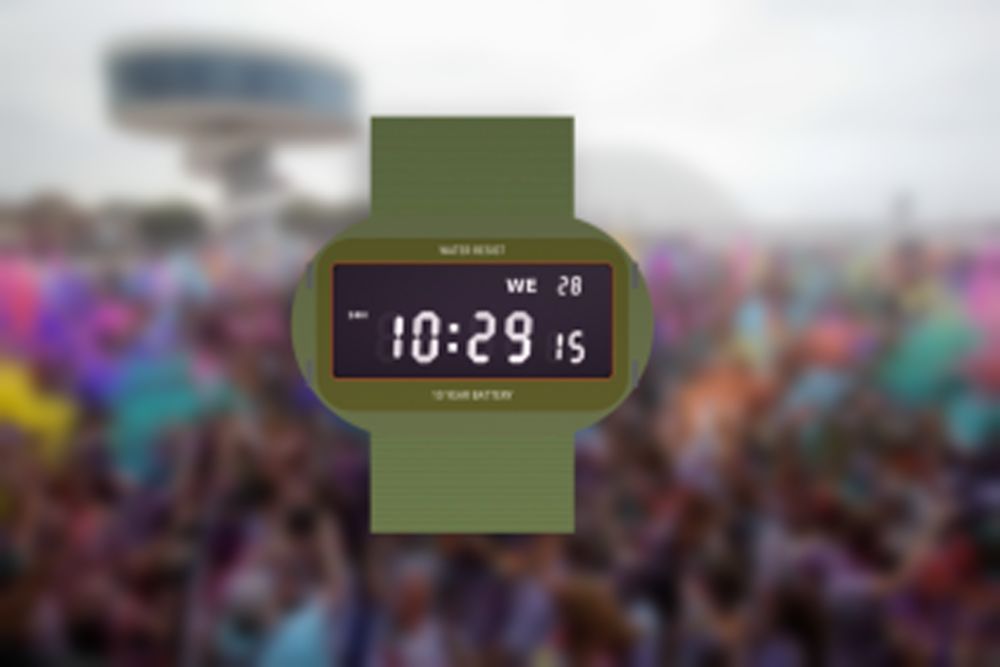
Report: 10:29:15
